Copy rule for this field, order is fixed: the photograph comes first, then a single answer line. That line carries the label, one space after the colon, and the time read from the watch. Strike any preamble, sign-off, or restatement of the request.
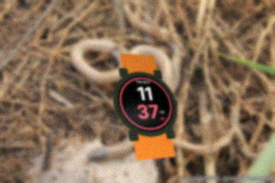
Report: 11:37
